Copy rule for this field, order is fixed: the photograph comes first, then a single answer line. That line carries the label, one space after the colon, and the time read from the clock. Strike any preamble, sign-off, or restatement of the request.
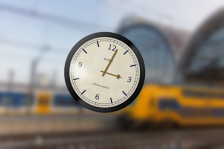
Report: 3:02
